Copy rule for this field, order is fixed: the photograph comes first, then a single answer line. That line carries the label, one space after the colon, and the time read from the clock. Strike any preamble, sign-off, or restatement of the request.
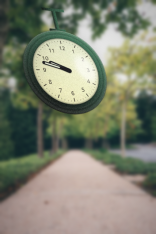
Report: 9:48
